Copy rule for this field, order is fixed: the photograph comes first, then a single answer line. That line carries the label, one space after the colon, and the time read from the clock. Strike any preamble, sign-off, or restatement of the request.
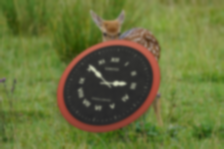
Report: 2:51
